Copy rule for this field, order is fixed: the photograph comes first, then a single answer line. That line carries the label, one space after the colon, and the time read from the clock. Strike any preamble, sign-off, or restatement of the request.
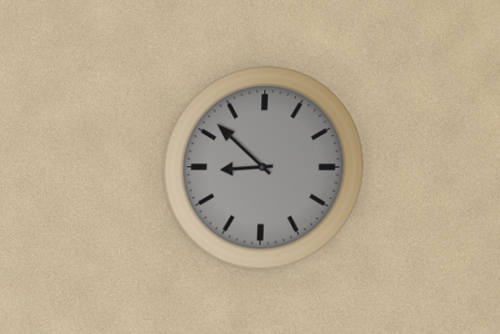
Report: 8:52
